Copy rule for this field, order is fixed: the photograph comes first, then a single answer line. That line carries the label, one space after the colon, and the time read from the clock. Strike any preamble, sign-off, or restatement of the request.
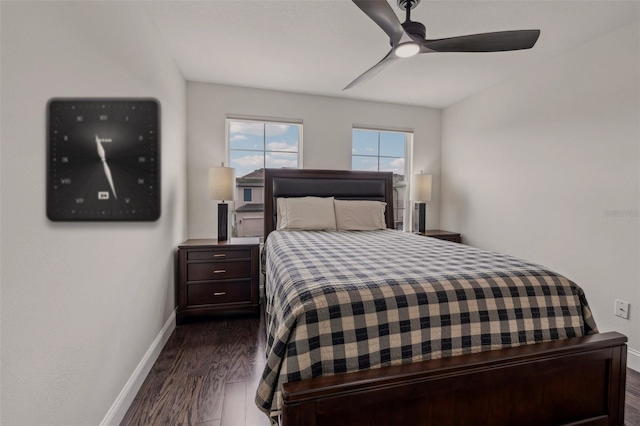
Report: 11:27
